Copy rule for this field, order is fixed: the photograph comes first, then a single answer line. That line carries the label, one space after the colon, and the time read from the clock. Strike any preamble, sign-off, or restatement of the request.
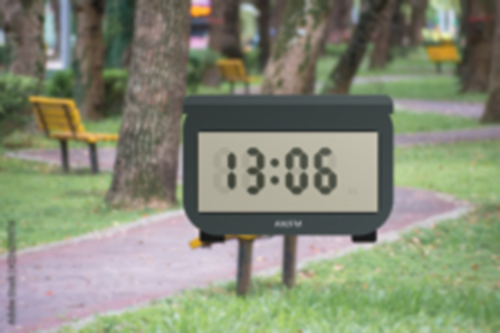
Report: 13:06
